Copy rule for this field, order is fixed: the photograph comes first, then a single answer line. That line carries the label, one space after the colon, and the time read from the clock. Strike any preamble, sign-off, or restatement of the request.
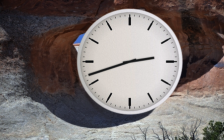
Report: 2:42
